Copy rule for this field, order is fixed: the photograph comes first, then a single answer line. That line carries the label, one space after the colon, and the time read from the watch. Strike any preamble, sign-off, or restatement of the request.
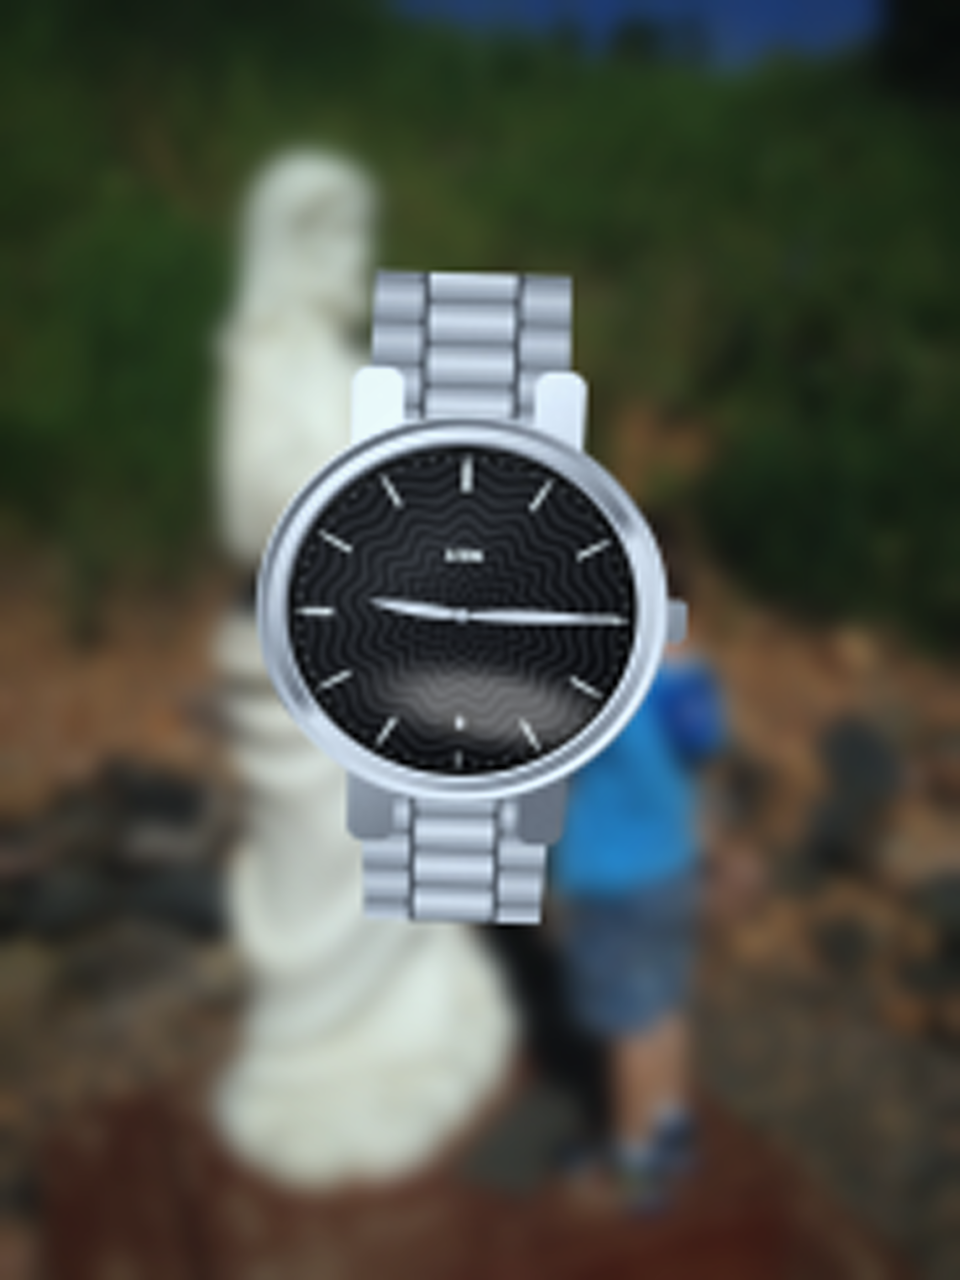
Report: 9:15
